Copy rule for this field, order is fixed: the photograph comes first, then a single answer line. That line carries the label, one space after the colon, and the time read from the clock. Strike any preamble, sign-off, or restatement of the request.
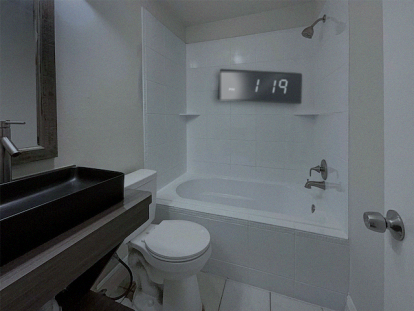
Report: 1:19
